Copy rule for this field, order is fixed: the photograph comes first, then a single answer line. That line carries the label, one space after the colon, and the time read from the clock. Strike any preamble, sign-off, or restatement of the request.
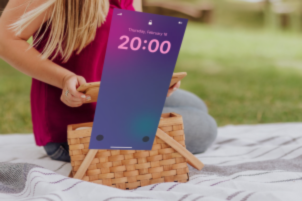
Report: 20:00
